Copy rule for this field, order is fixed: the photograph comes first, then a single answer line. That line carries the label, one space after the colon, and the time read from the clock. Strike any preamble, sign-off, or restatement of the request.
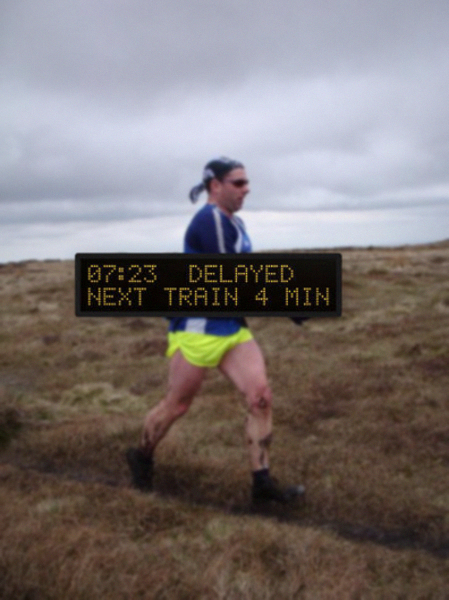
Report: 7:23
